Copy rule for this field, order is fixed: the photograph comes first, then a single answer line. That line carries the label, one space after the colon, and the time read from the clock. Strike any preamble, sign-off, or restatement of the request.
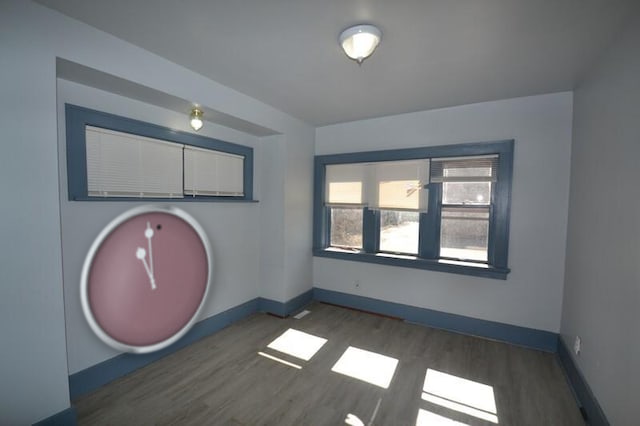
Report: 10:58
